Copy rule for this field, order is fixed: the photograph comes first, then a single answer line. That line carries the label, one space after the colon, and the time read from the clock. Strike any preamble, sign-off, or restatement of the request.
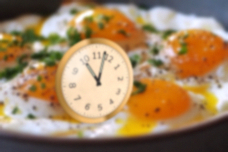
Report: 9:58
